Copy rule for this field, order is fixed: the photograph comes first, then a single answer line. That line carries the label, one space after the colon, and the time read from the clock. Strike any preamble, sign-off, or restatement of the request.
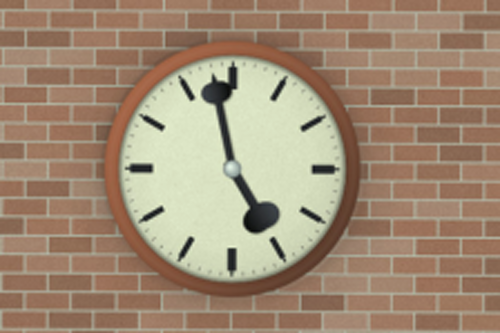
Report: 4:58
